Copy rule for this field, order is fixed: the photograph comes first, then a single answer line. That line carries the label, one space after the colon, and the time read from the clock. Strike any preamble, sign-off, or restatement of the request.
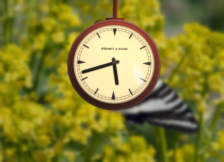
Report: 5:42
